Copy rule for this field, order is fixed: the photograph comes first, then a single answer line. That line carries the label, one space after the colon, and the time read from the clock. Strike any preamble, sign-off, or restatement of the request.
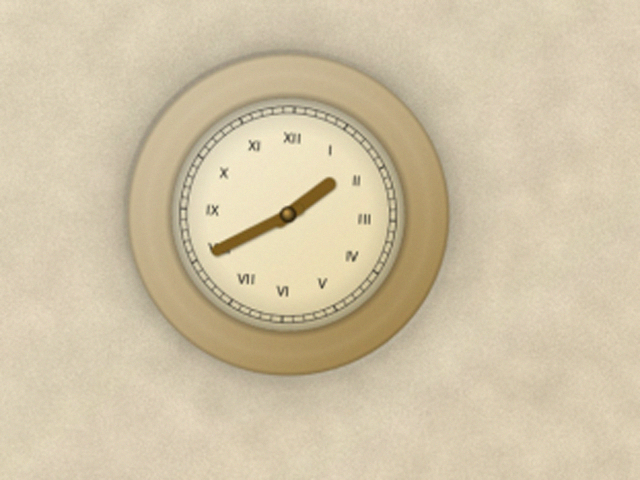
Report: 1:40
